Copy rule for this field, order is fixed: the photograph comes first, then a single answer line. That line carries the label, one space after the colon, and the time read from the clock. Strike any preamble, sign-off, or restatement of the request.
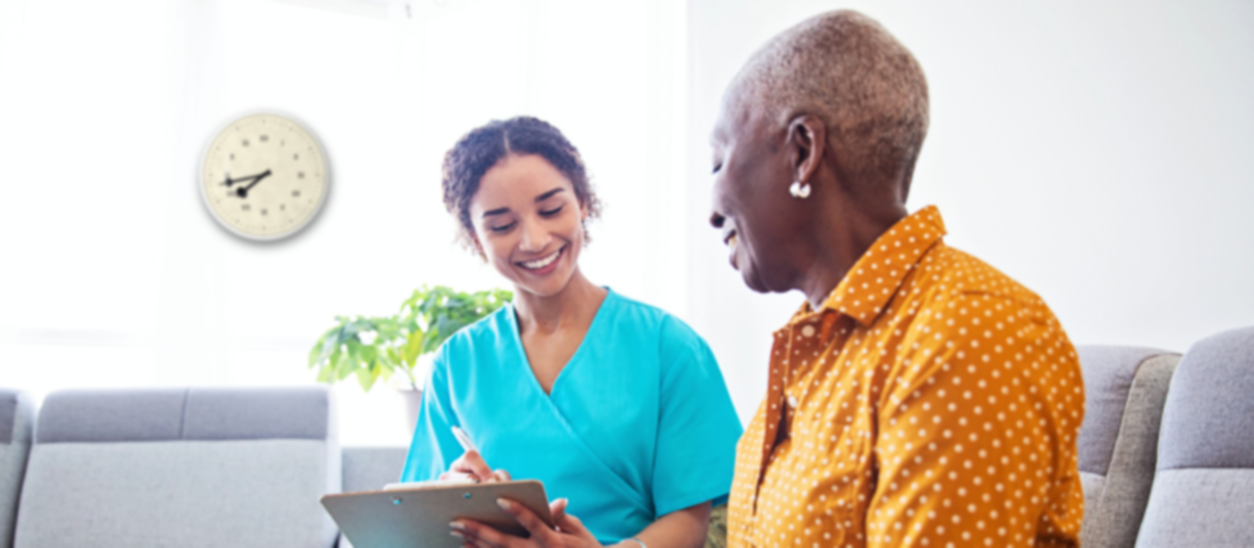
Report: 7:43
